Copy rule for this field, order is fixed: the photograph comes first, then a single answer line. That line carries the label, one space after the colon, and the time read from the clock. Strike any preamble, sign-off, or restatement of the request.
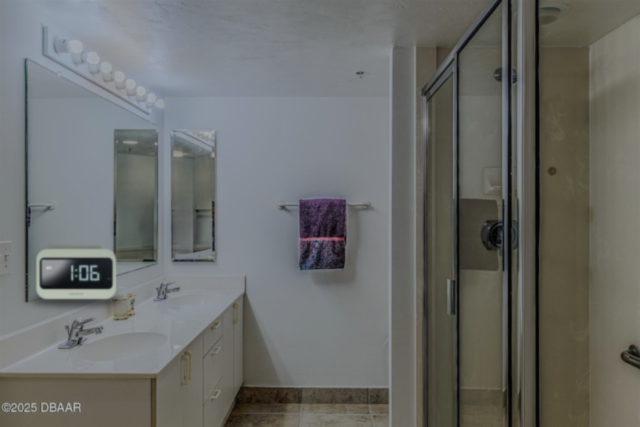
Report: 1:06
